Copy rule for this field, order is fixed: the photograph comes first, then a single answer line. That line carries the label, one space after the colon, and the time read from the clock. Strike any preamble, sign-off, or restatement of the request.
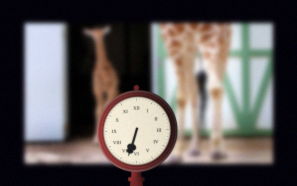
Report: 6:33
